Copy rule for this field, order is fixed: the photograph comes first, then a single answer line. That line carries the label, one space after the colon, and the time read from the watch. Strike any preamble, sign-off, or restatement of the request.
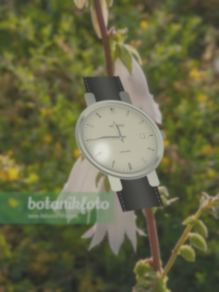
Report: 11:45
